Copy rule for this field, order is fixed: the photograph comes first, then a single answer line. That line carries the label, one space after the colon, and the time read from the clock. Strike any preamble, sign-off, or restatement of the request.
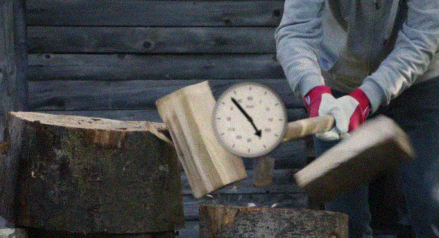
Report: 4:53
